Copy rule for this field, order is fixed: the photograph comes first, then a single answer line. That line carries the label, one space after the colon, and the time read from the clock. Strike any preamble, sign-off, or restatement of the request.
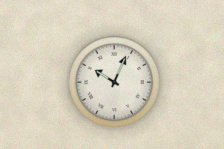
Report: 10:04
